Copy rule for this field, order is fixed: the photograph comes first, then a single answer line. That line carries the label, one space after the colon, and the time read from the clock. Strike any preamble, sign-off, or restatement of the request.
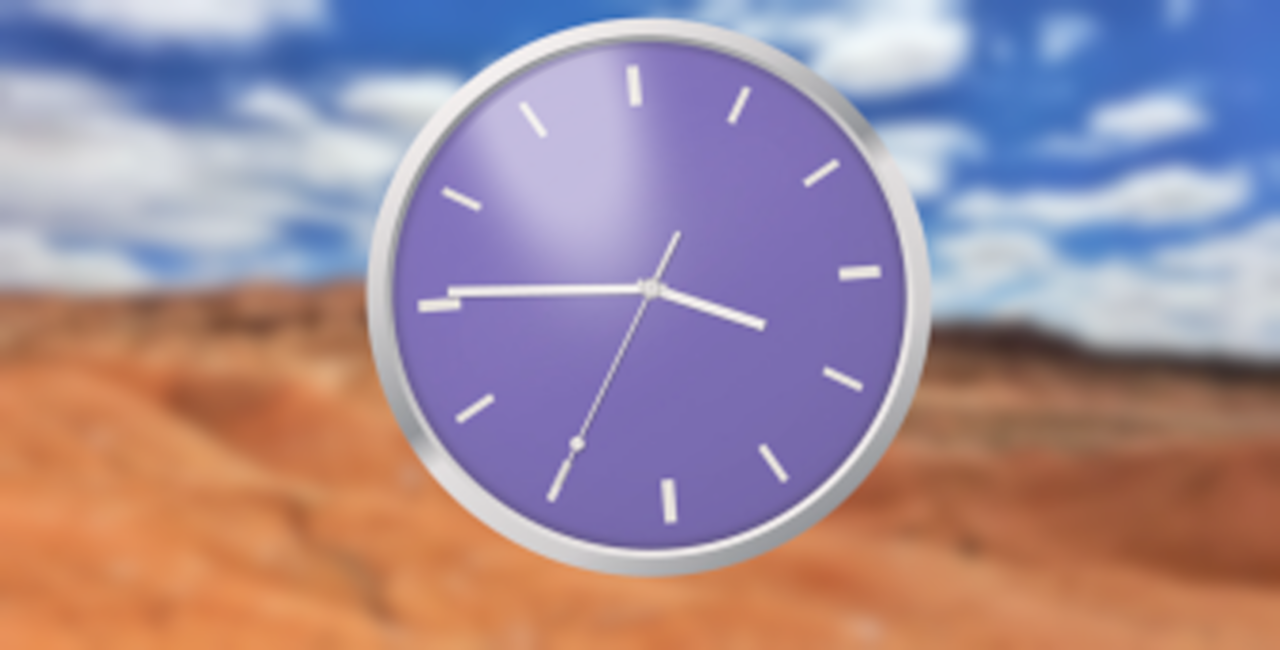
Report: 3:45:35
